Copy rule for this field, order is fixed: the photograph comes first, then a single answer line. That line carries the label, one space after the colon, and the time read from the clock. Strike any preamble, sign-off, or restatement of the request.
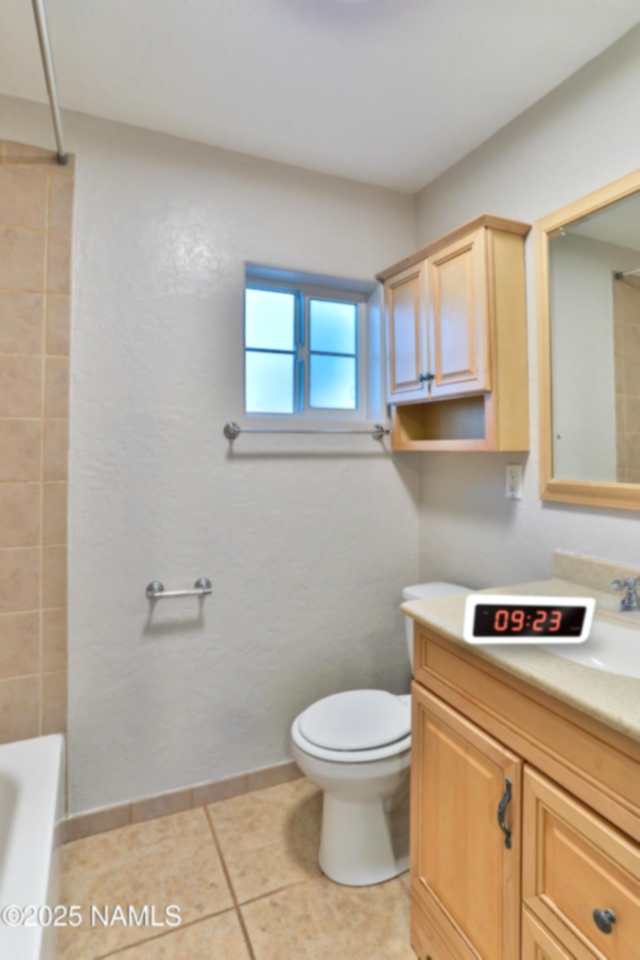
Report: 9:23
